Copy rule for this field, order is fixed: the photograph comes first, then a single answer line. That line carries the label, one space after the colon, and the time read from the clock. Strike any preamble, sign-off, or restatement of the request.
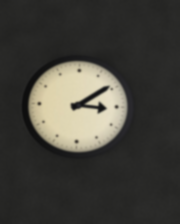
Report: 3:09
